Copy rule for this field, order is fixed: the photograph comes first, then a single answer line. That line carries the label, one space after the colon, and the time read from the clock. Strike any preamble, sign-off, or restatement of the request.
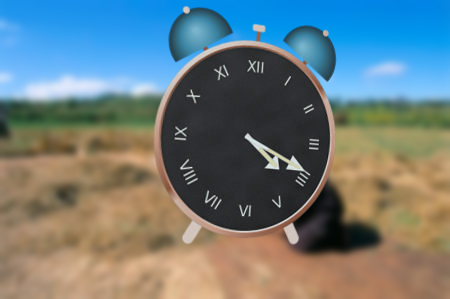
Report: 4:19
